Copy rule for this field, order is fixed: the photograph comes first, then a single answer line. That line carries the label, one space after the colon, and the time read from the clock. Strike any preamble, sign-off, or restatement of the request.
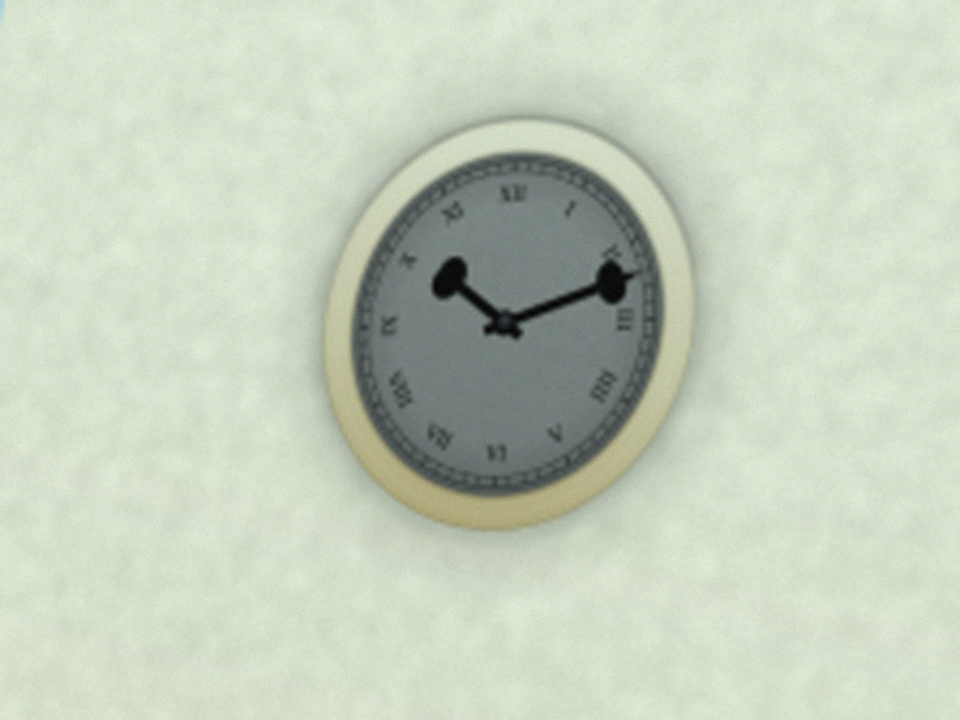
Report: 10:12
